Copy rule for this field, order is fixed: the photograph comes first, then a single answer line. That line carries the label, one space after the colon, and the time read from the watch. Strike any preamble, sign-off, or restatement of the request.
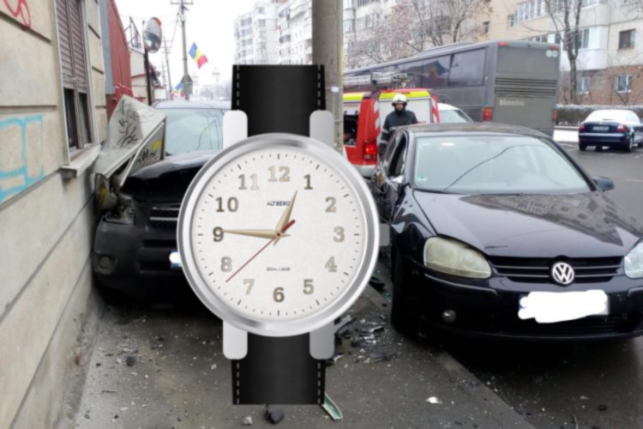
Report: 12:45:38
